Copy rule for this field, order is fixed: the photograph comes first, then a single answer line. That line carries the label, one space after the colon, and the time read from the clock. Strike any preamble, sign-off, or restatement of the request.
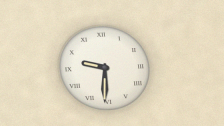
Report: 9:31
